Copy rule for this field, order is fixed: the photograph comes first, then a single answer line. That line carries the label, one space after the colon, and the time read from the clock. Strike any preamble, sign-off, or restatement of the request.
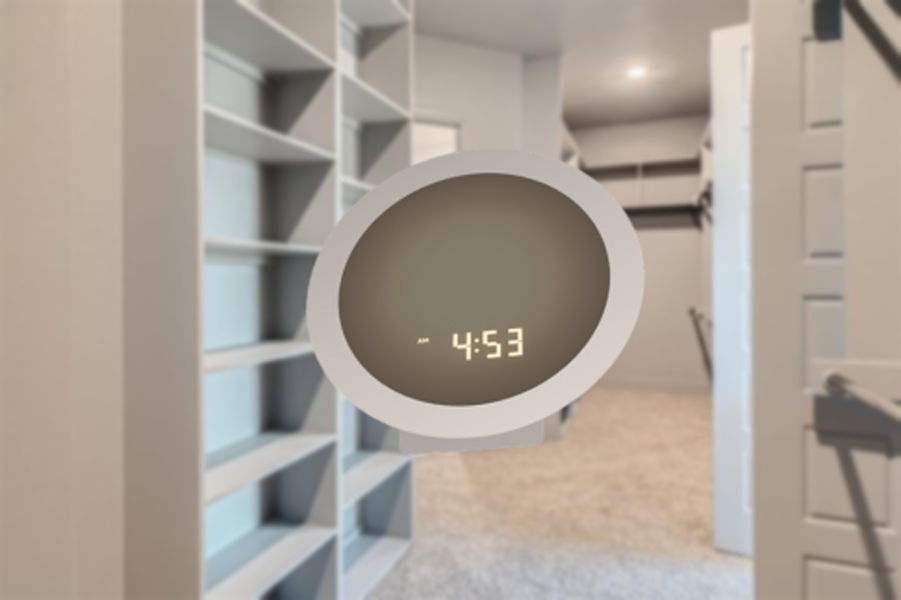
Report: 4:53
